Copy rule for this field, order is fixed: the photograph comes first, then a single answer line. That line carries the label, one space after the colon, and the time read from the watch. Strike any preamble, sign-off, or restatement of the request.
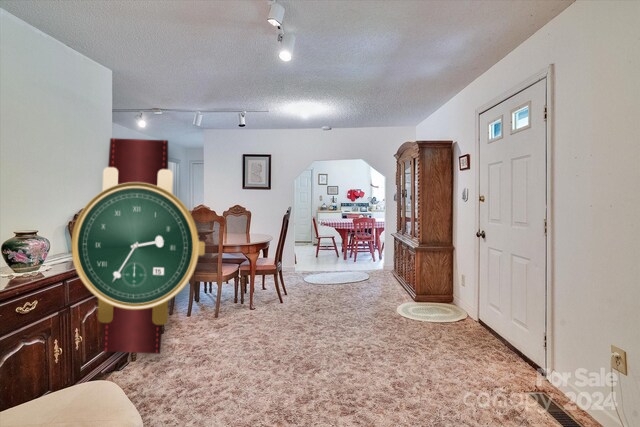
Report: 2:35
